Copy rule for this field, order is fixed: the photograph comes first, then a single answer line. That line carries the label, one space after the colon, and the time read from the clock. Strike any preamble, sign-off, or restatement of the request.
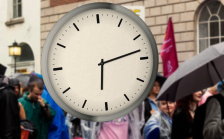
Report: 6:13
